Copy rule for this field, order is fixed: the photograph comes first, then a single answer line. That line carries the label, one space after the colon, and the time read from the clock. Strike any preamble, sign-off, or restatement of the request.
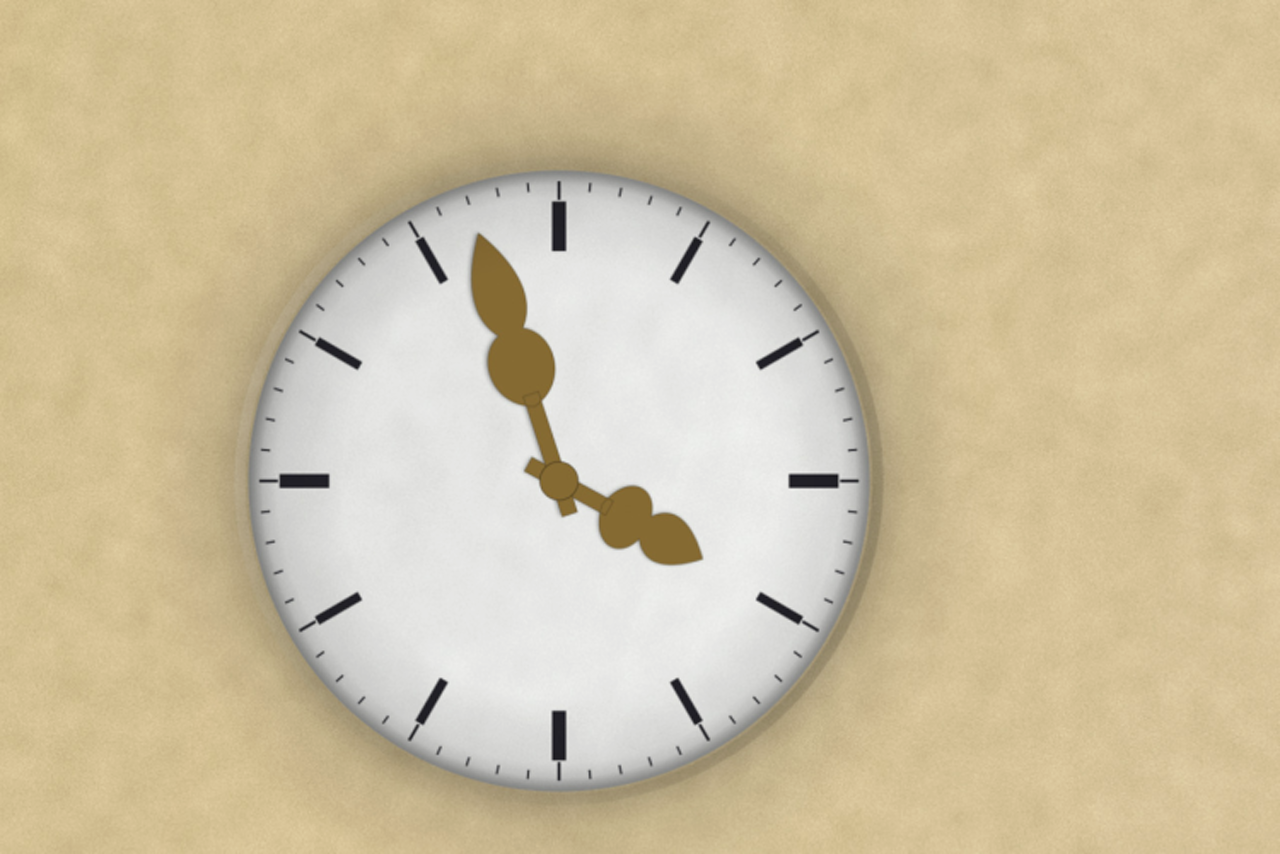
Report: 3:57
